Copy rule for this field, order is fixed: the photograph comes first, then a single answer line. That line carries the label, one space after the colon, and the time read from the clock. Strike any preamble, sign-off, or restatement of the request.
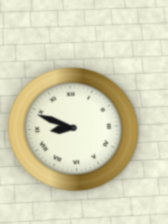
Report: 8:49
